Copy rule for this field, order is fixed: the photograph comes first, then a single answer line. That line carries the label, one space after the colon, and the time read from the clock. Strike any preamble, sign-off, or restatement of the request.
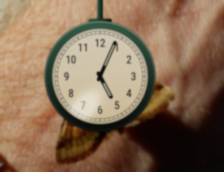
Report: 5:04
